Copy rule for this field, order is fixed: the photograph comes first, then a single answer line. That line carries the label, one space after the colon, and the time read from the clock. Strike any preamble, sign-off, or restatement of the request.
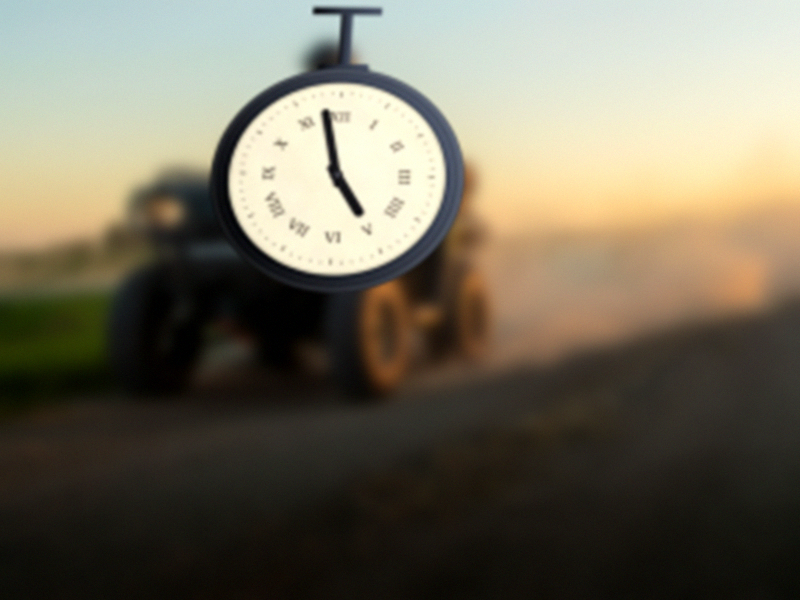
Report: 4:58
